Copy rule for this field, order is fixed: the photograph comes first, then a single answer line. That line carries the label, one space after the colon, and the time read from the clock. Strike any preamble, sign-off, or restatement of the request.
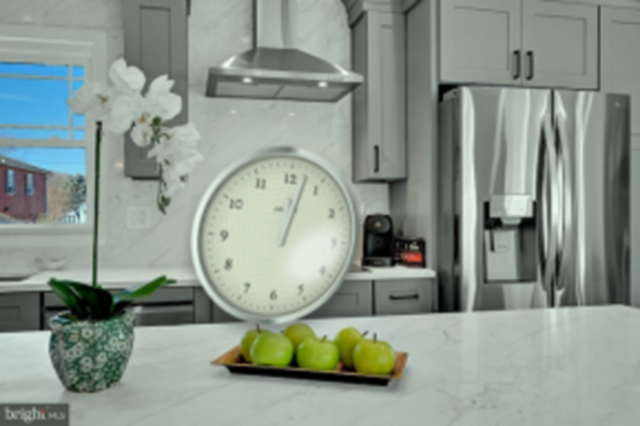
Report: 12:02
